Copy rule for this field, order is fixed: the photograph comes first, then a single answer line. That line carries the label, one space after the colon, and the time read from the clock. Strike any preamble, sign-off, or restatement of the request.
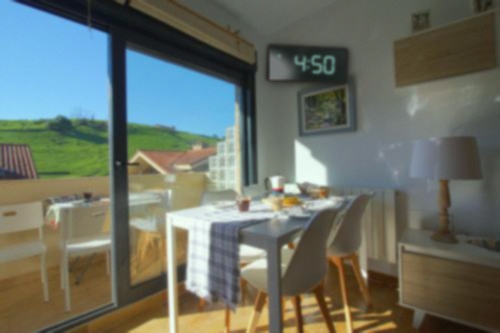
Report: 4:50
